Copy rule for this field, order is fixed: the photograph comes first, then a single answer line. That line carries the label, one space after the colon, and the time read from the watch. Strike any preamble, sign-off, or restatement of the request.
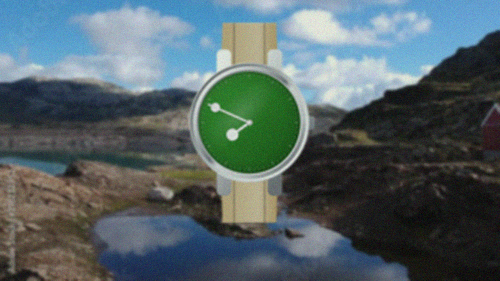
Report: 7:49
